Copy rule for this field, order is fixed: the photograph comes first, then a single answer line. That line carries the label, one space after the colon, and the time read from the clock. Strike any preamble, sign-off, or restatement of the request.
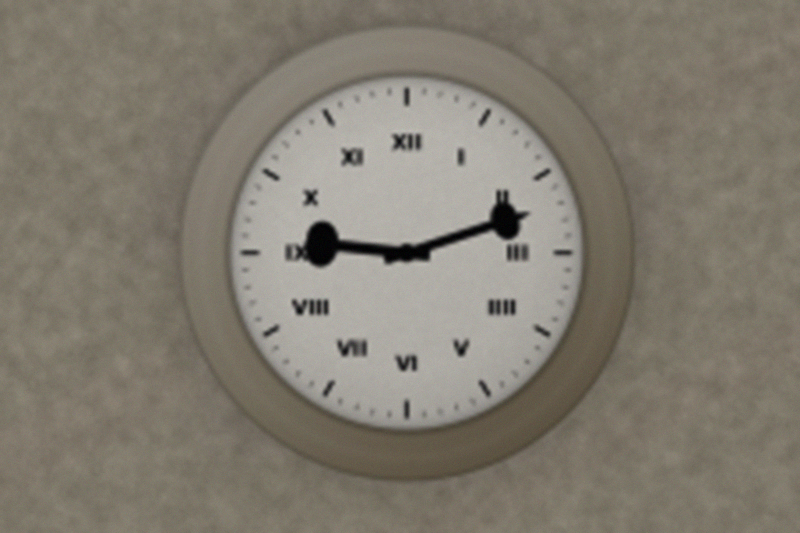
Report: 9:12
